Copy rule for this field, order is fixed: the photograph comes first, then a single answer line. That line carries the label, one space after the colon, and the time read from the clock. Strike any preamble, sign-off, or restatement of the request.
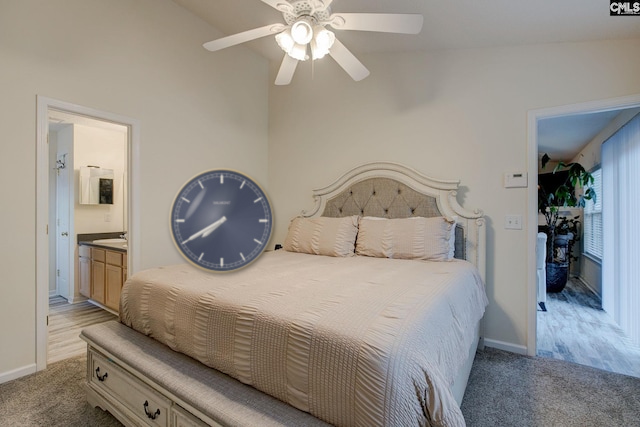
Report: 7:40
